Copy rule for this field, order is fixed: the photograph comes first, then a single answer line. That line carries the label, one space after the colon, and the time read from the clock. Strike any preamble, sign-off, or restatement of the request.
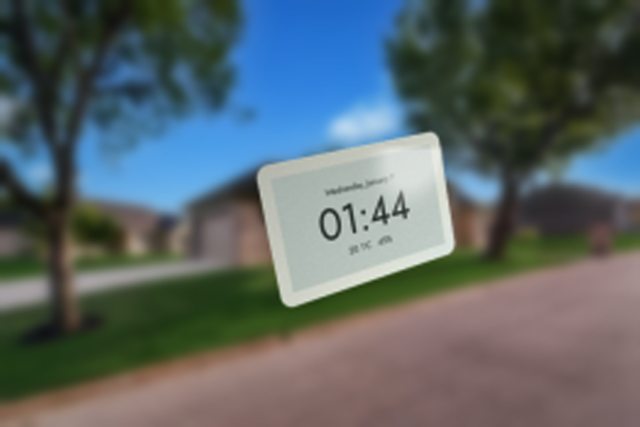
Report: 1:44
